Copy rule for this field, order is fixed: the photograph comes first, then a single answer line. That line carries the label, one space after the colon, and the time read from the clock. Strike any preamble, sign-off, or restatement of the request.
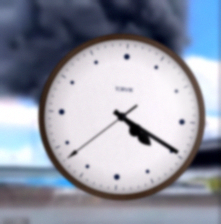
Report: 4:19:38
